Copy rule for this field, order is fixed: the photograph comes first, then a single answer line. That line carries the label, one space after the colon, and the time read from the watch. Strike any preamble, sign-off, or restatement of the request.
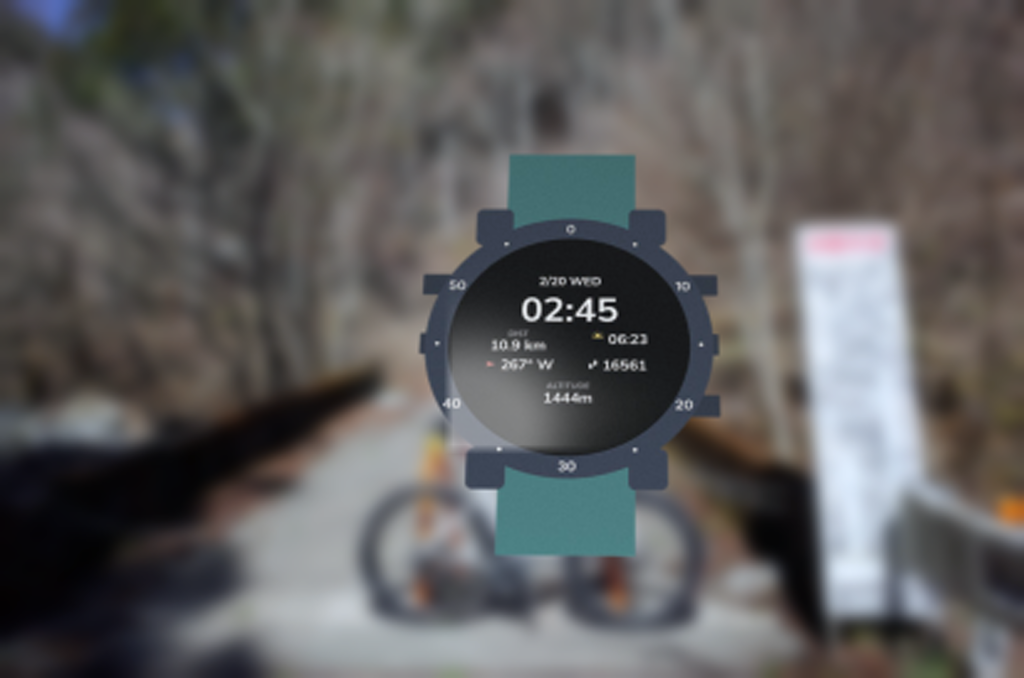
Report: 2:45
